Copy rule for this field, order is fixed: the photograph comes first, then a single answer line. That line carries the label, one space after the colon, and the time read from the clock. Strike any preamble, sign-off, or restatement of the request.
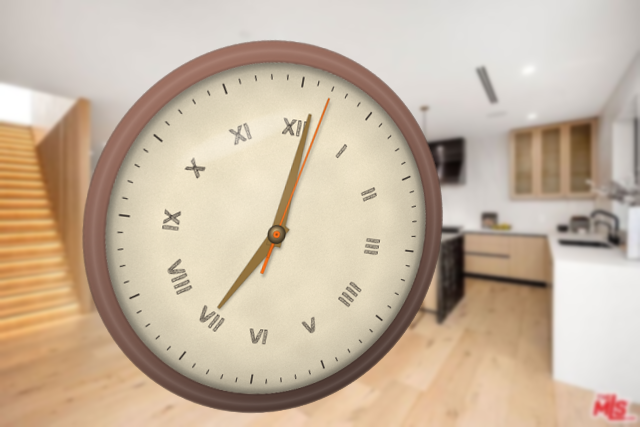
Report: 7:01:02
